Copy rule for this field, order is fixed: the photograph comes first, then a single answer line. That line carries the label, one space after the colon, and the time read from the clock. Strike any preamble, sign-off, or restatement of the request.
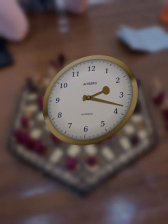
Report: 2:18
